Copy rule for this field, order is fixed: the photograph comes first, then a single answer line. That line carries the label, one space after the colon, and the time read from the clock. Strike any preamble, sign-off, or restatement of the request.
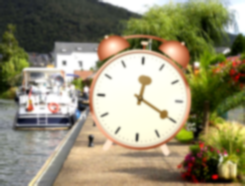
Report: 12:20
